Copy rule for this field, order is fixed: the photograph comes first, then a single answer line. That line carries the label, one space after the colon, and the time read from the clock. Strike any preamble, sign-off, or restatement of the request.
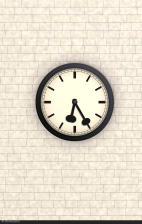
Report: 6:25
